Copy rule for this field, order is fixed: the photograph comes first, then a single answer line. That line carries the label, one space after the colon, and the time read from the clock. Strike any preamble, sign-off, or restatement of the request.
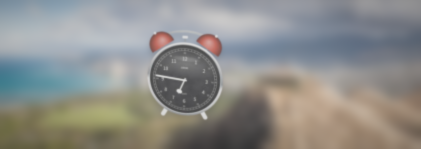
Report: 6:46
